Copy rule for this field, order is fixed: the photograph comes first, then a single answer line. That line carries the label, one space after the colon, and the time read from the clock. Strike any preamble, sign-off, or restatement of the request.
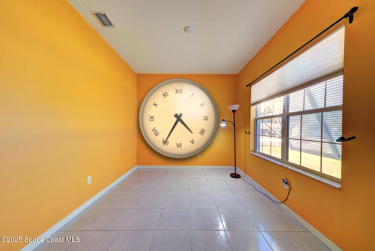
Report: 4:35
